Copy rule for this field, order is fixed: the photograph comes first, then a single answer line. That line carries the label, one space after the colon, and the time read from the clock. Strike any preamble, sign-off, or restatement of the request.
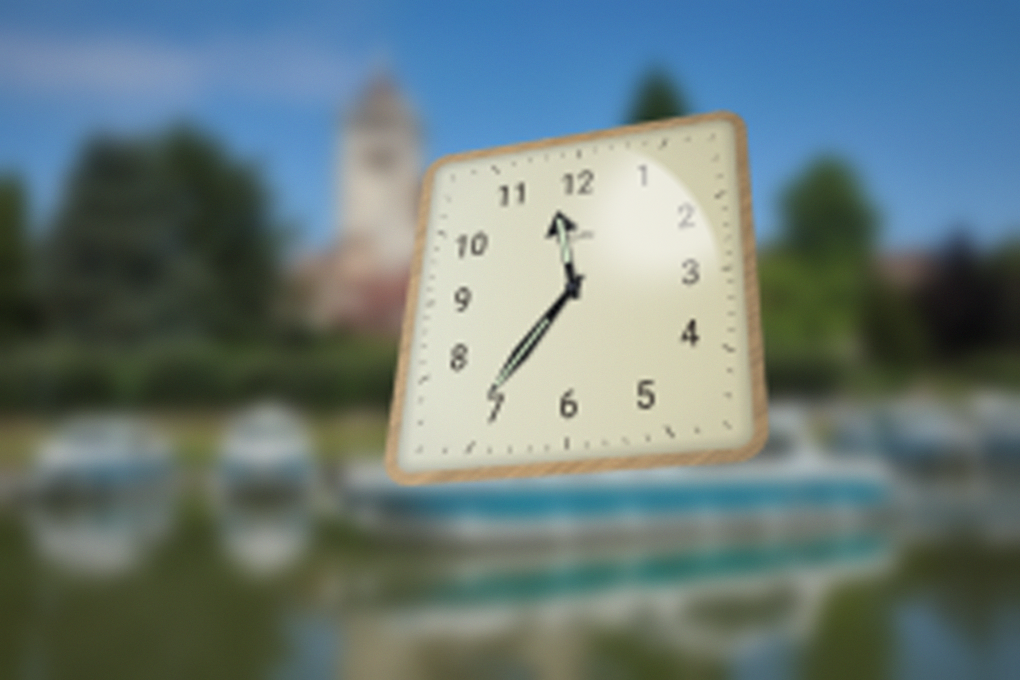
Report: 11:36
